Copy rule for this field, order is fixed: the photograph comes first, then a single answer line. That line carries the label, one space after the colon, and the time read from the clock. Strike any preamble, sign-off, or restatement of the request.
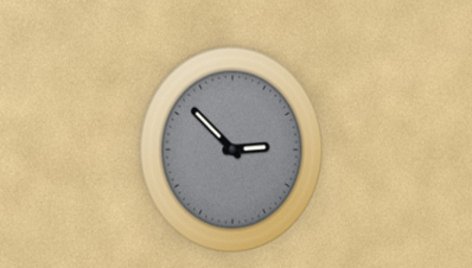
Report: 2:52
